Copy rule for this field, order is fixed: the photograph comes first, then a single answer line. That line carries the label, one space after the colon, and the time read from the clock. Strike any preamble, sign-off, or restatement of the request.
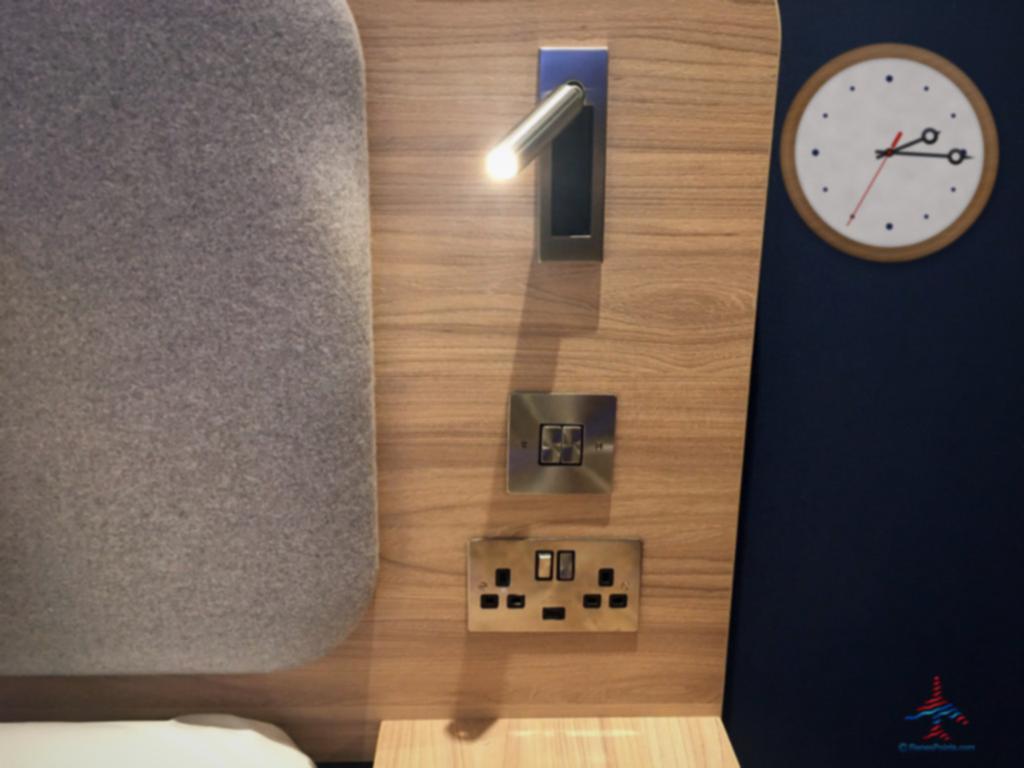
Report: 2:15:35
